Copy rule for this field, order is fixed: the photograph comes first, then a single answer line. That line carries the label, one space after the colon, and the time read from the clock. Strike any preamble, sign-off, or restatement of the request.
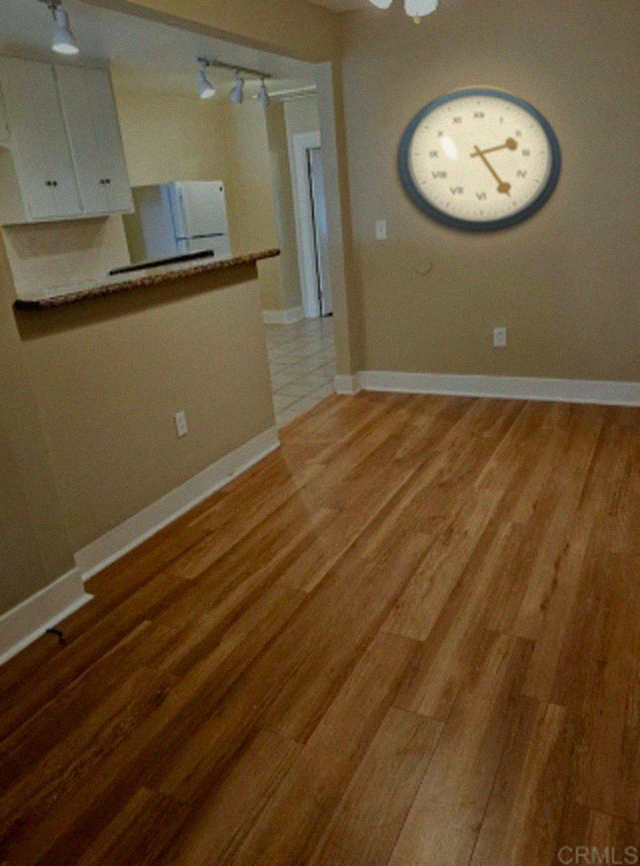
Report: 2:25
